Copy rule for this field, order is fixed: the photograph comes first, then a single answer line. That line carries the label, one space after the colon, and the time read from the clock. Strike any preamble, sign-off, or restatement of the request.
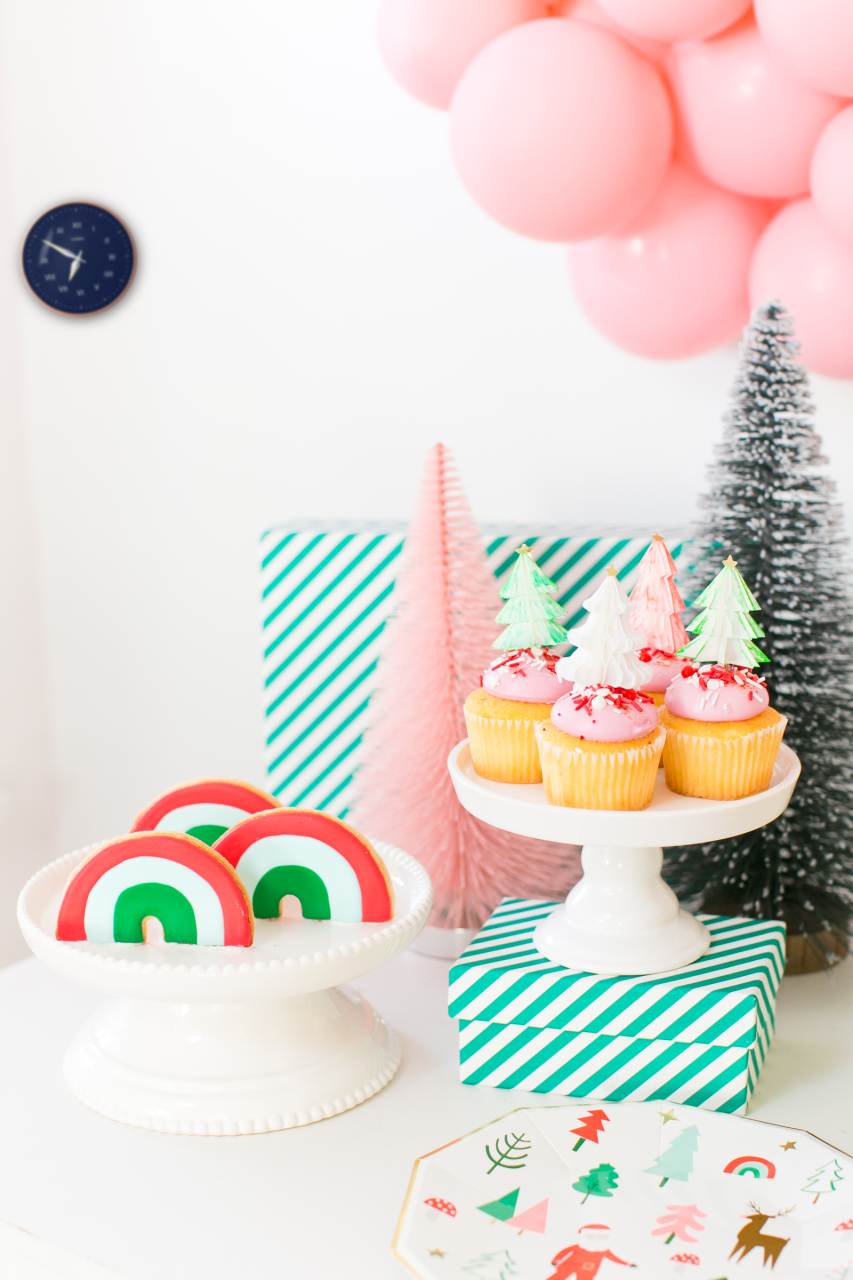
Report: 6:50
